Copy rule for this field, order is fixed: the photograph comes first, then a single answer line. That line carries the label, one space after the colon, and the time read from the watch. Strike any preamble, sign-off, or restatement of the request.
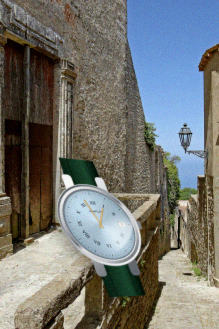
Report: 12:57
